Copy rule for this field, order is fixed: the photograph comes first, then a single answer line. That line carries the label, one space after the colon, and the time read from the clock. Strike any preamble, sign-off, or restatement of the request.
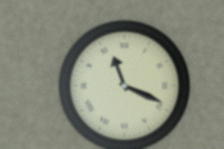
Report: 11:19
